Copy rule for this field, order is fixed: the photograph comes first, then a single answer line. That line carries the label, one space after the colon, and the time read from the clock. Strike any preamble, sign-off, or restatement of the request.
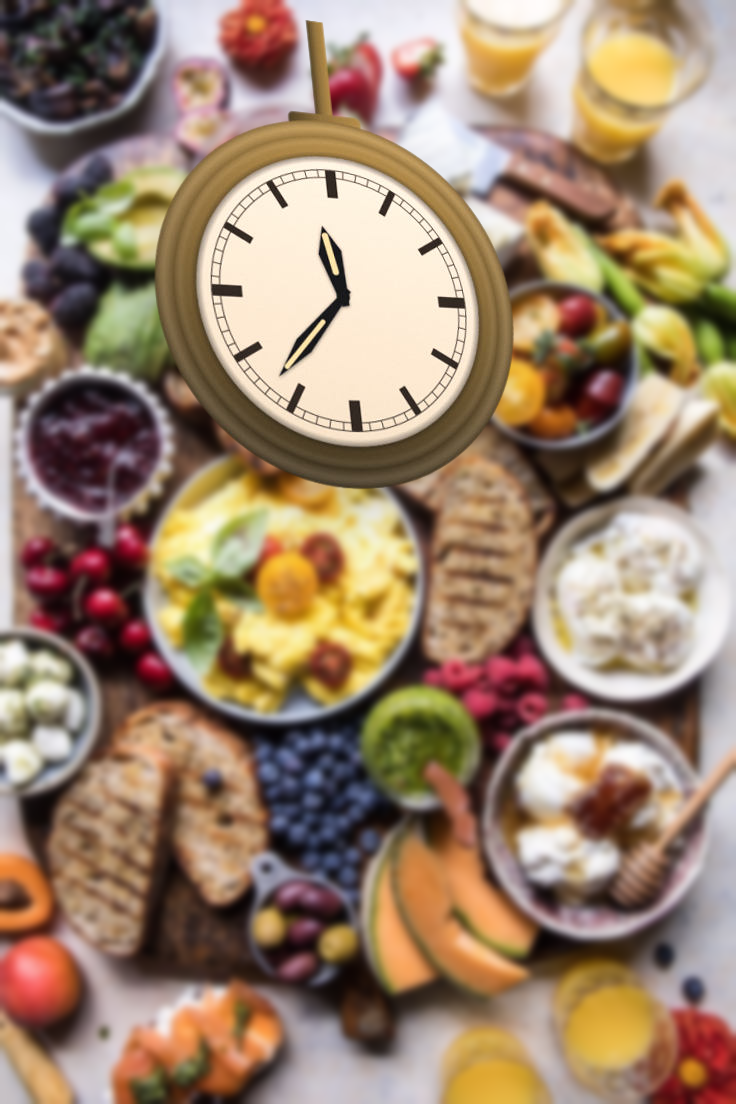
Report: 11:37
